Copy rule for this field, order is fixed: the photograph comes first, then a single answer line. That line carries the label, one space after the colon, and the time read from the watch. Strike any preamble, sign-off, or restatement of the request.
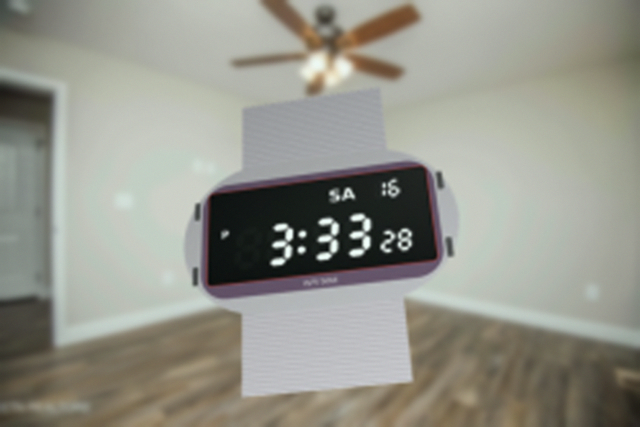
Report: 3:33:28
